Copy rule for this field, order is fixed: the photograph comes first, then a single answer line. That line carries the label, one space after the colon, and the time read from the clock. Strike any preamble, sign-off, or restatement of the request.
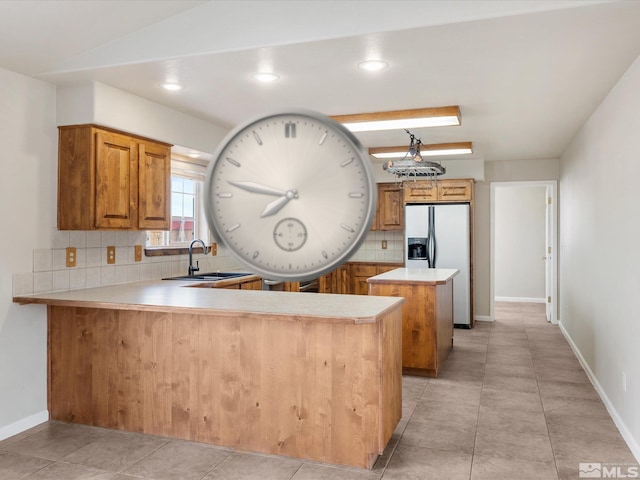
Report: 7:47
